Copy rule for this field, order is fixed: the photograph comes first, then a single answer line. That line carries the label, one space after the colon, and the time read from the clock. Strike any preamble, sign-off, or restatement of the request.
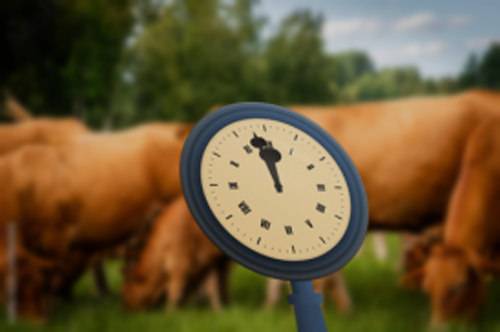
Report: 11:58
